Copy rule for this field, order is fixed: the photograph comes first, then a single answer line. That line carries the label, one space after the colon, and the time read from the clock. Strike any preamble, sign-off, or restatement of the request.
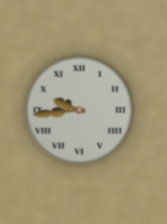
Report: 9:44
